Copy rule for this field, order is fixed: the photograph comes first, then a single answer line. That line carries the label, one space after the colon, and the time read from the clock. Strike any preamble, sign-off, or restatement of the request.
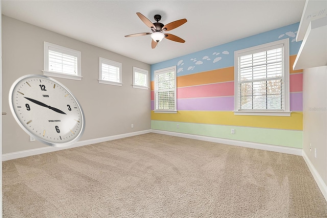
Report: 3:49
